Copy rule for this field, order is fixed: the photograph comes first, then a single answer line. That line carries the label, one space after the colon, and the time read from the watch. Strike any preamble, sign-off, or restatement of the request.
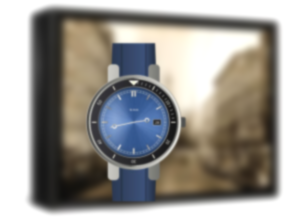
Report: 2:43
